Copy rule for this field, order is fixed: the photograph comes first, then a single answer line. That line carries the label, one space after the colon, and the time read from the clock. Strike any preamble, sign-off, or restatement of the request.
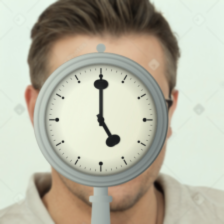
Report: 5:00
